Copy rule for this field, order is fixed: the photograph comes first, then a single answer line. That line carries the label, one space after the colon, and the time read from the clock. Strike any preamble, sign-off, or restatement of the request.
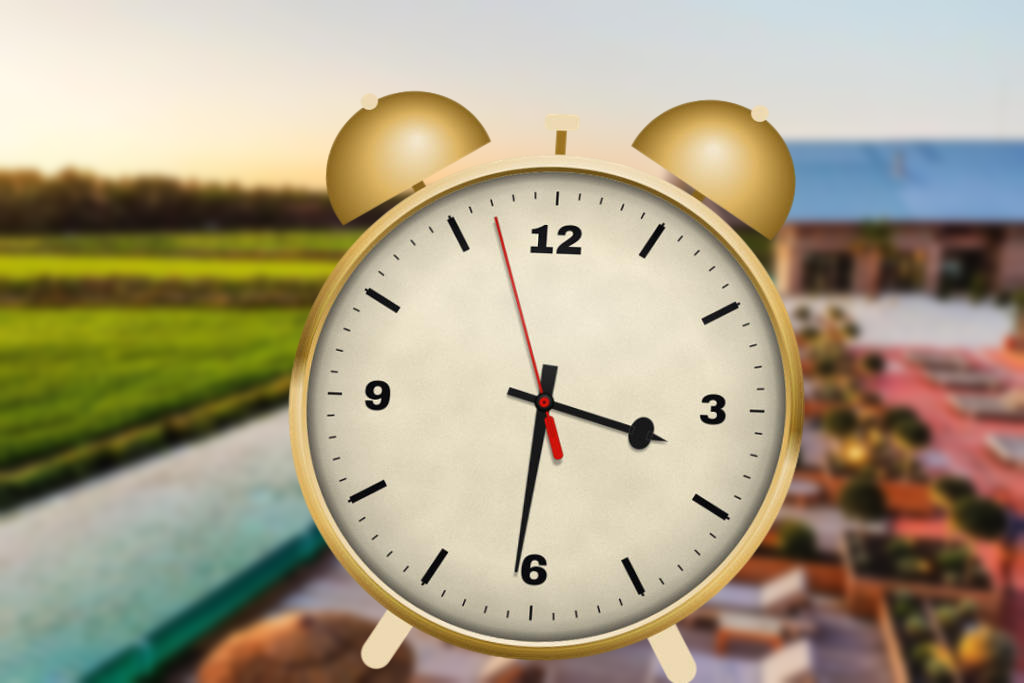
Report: 3:30:57
